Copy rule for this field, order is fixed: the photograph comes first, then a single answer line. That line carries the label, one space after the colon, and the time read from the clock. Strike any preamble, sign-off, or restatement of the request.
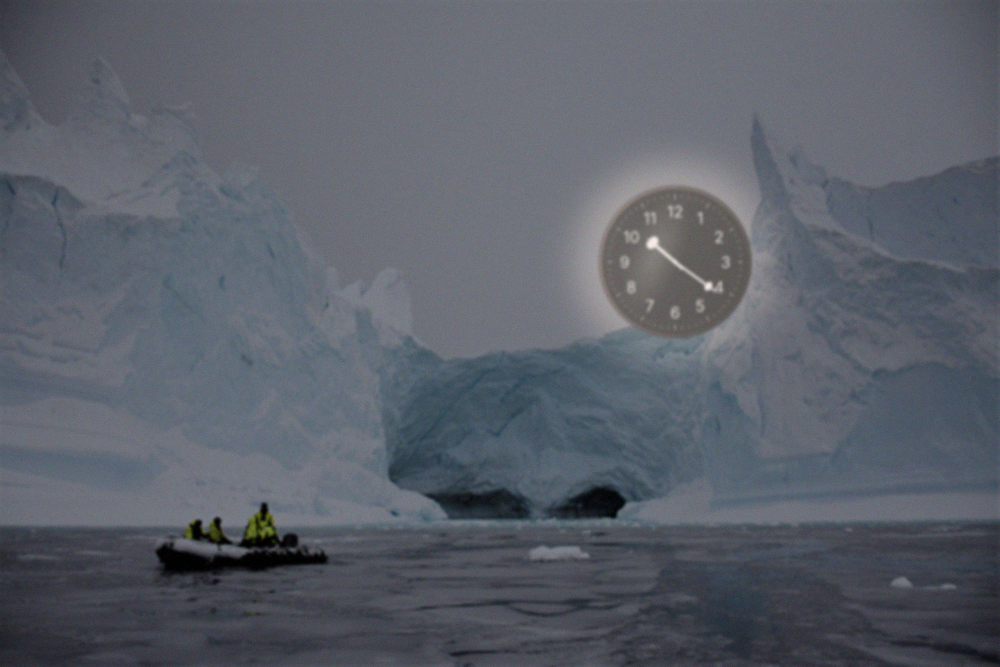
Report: 10:21
